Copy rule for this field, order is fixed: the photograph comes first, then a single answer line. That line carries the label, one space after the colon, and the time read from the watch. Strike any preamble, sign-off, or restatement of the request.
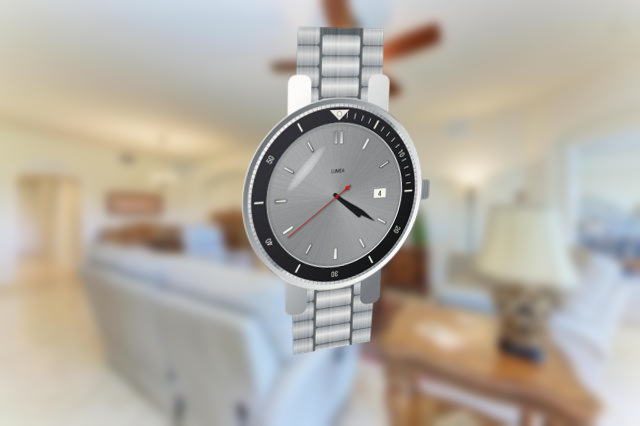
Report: 4:20:39
